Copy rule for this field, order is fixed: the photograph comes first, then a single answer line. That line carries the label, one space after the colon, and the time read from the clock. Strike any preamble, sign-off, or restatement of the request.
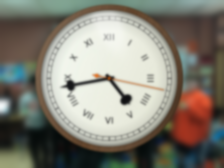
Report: 4:43:17
